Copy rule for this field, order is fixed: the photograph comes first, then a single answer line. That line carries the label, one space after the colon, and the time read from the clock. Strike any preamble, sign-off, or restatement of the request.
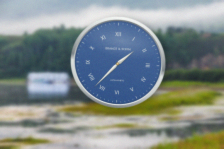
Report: 1:37
